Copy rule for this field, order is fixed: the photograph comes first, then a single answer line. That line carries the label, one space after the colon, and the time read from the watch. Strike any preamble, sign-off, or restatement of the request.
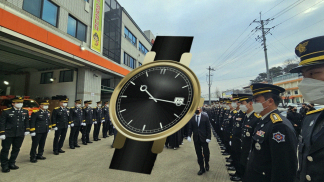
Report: 10:16
